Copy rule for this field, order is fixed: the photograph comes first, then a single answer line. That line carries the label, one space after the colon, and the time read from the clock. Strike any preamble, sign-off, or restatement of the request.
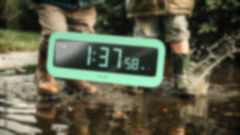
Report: 1:37
